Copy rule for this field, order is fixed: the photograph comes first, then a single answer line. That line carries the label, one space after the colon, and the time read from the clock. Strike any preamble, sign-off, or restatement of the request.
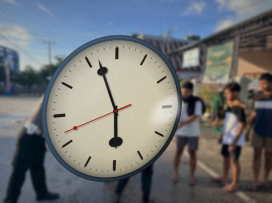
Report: 5:56:42
